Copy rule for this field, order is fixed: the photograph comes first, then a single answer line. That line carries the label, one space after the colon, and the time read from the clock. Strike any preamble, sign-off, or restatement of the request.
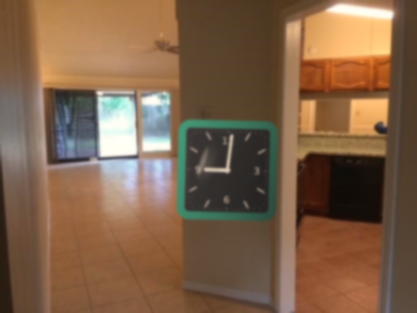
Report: 9:01
